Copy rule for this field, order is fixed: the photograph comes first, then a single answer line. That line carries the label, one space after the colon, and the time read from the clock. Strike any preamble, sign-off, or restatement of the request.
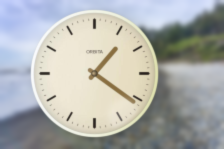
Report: 1:21
